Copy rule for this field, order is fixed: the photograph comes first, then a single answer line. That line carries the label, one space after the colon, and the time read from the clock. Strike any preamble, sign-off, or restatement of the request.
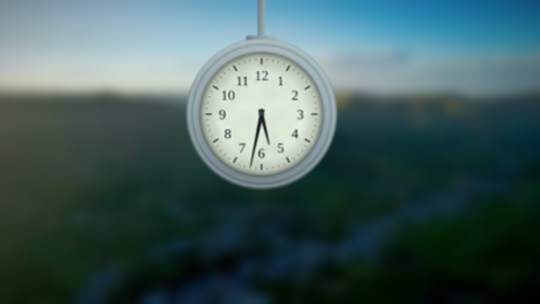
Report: 5:32
